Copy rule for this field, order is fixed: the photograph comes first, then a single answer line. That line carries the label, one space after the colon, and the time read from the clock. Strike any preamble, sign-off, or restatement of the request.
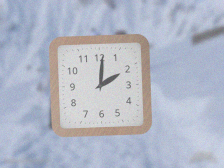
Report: 2:01
